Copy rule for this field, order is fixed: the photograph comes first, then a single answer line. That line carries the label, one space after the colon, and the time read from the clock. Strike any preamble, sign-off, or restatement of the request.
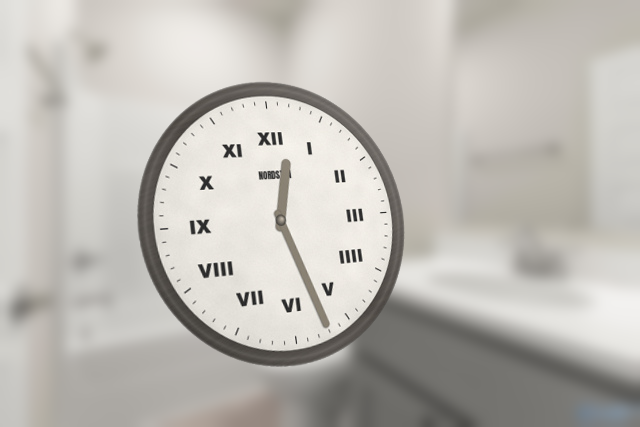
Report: 12:27
